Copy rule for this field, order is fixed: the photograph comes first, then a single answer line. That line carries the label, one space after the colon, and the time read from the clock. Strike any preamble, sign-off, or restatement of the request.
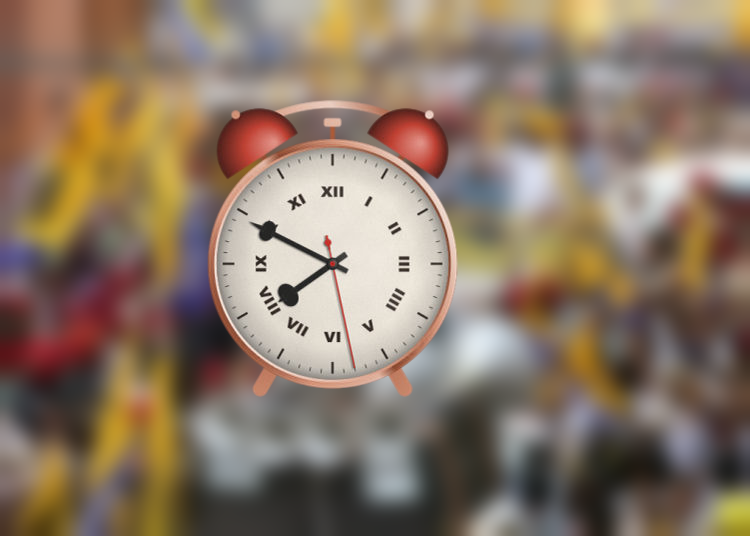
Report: 7:49:28
